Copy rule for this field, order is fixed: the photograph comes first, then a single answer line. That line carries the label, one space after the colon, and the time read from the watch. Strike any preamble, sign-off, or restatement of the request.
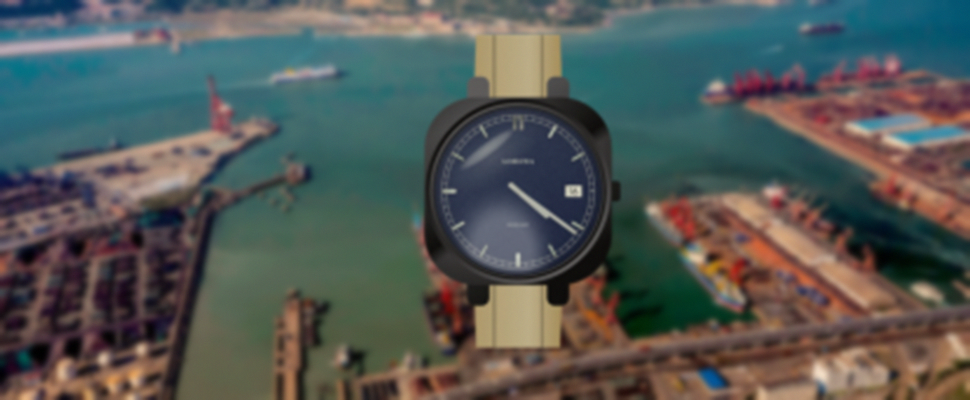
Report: 4:21
